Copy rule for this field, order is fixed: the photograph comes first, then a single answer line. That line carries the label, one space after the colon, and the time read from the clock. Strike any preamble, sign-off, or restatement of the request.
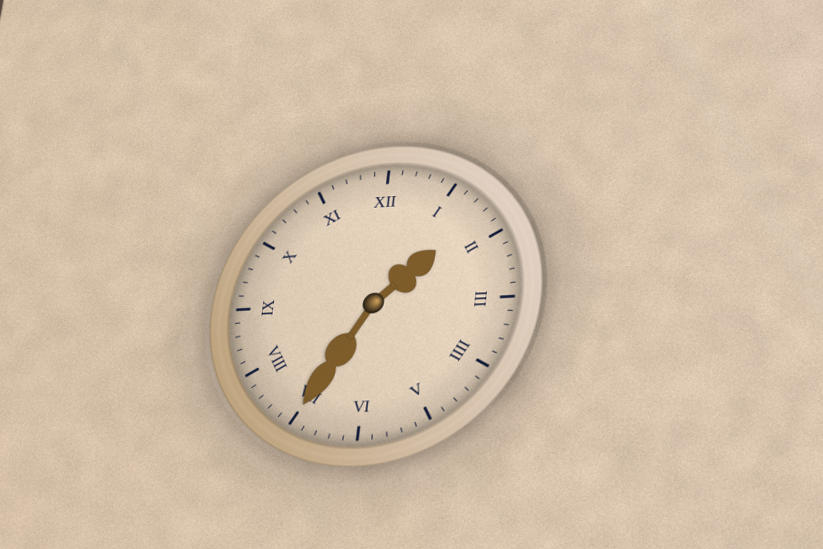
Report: 1:35
